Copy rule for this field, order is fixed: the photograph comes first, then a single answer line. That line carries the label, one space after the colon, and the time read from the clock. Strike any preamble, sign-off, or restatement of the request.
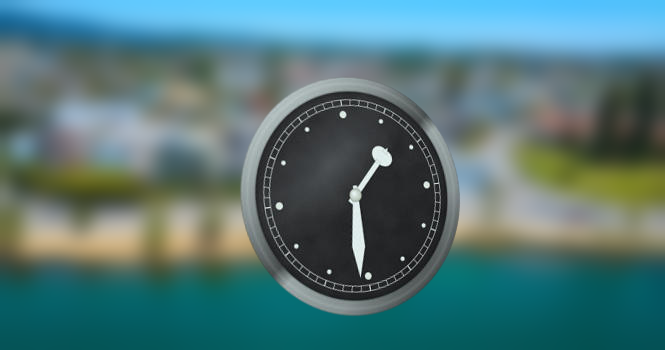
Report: 1:31
